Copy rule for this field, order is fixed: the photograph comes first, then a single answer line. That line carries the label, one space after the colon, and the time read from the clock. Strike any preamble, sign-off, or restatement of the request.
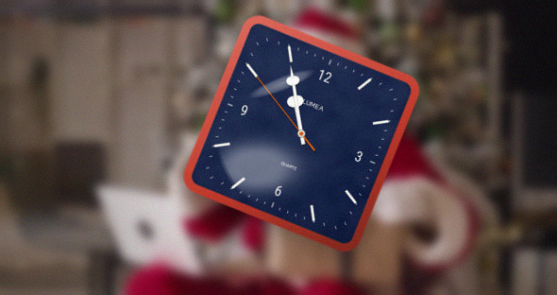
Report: 10:54:50
